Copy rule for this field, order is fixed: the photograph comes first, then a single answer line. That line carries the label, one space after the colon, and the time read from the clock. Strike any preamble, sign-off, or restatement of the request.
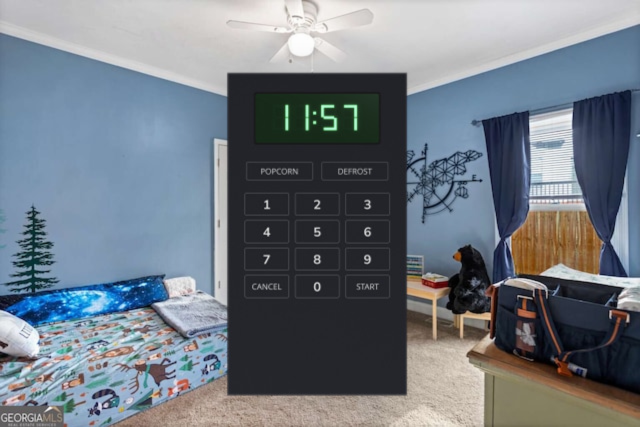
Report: 11:57
